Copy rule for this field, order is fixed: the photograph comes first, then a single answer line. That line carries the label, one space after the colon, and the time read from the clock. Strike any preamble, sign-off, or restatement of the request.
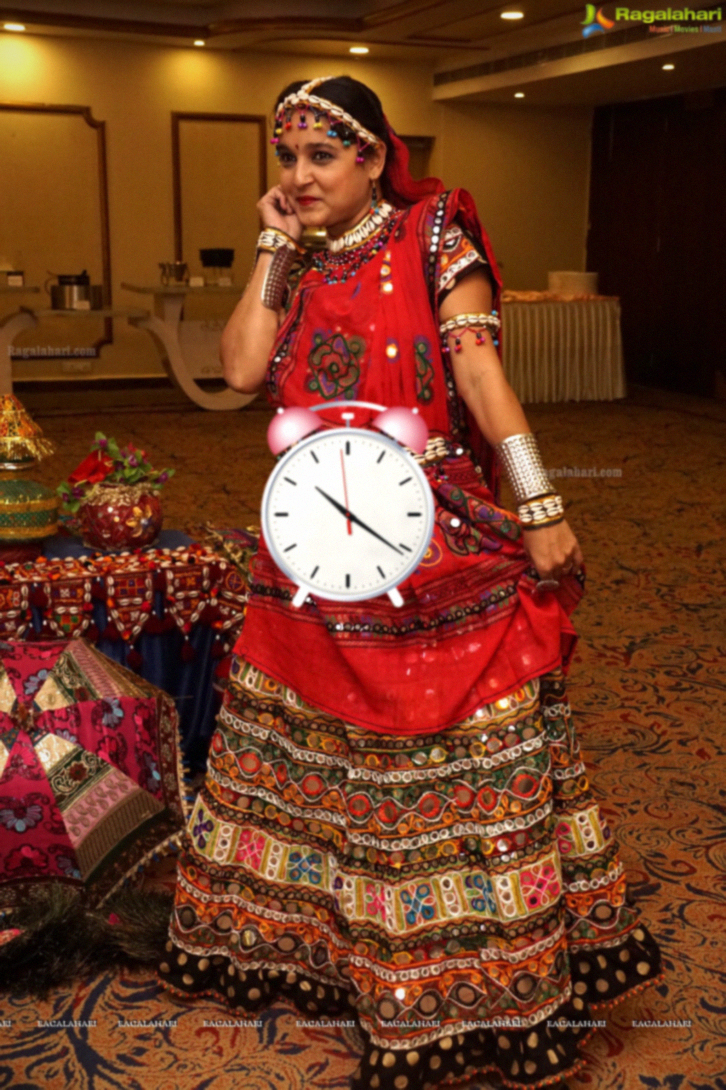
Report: 10:20:59
